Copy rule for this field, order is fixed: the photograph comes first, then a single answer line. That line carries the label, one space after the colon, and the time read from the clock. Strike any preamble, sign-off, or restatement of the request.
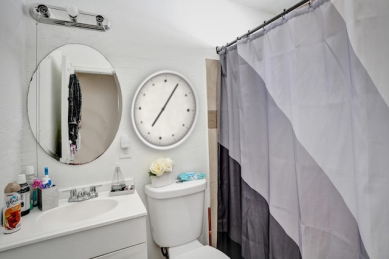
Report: 7:05
